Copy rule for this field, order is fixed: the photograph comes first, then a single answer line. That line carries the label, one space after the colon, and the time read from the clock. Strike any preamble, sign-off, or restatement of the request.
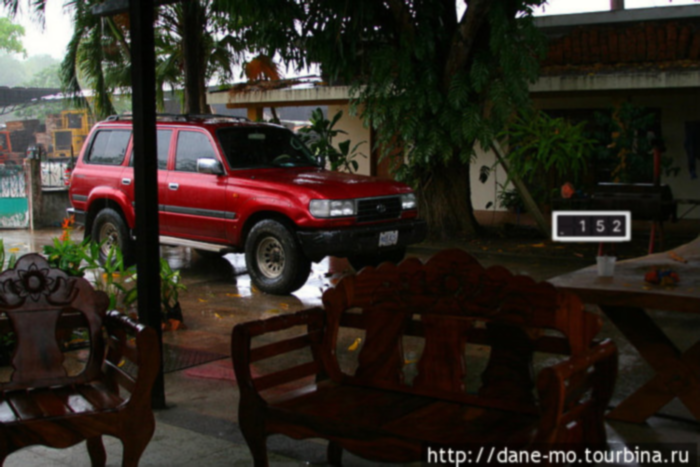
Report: 1:52
